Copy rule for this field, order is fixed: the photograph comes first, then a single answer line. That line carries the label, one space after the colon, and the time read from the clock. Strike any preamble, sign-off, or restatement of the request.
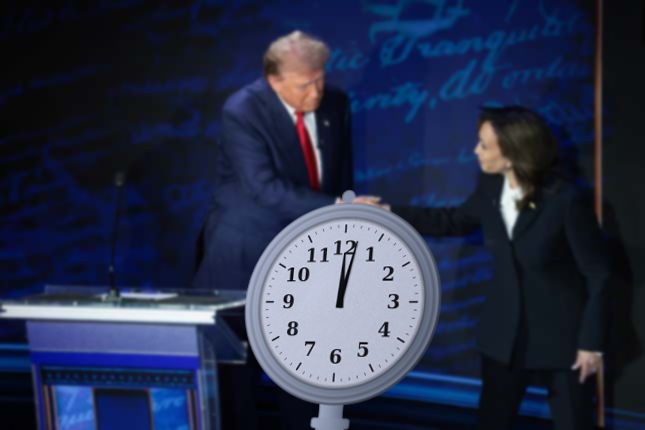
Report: 12:02
